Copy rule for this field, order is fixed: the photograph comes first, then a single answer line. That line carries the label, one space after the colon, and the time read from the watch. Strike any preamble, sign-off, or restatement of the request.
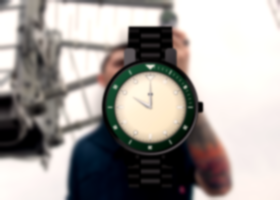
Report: 10:00
